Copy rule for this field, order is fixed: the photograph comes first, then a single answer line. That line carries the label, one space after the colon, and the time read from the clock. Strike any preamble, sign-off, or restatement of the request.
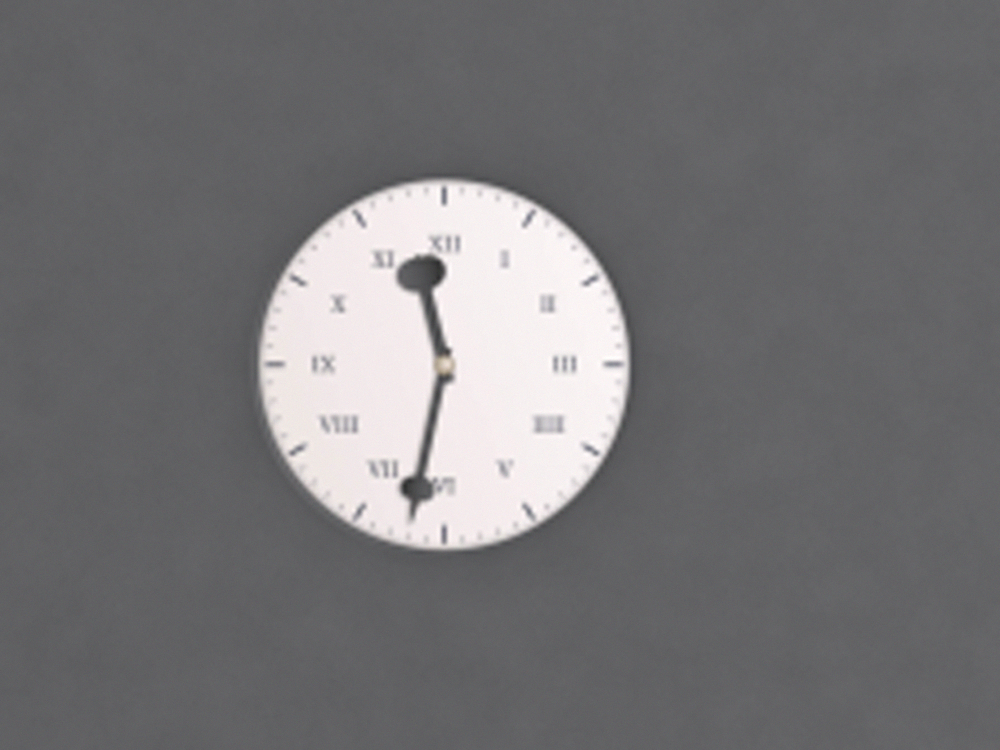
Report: 11:32
